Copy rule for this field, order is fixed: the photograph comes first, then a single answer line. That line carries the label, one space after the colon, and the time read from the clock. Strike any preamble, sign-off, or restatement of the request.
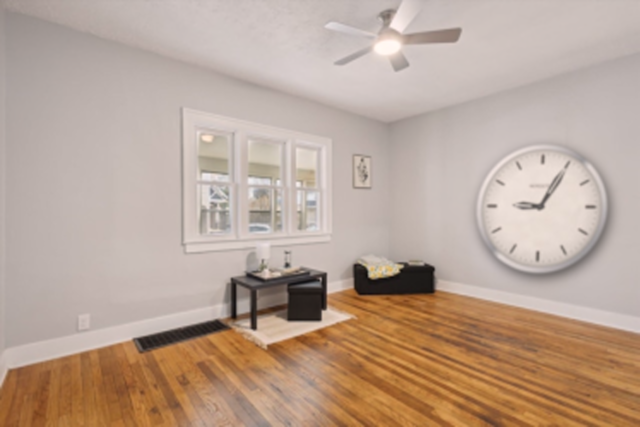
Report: 9:05
